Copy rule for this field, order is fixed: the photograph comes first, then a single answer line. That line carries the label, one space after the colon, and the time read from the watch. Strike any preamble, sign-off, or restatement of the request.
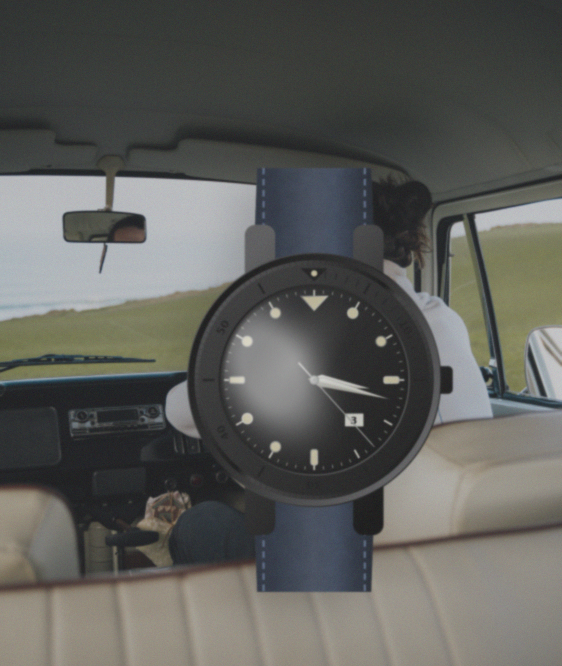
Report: 3:17:23
